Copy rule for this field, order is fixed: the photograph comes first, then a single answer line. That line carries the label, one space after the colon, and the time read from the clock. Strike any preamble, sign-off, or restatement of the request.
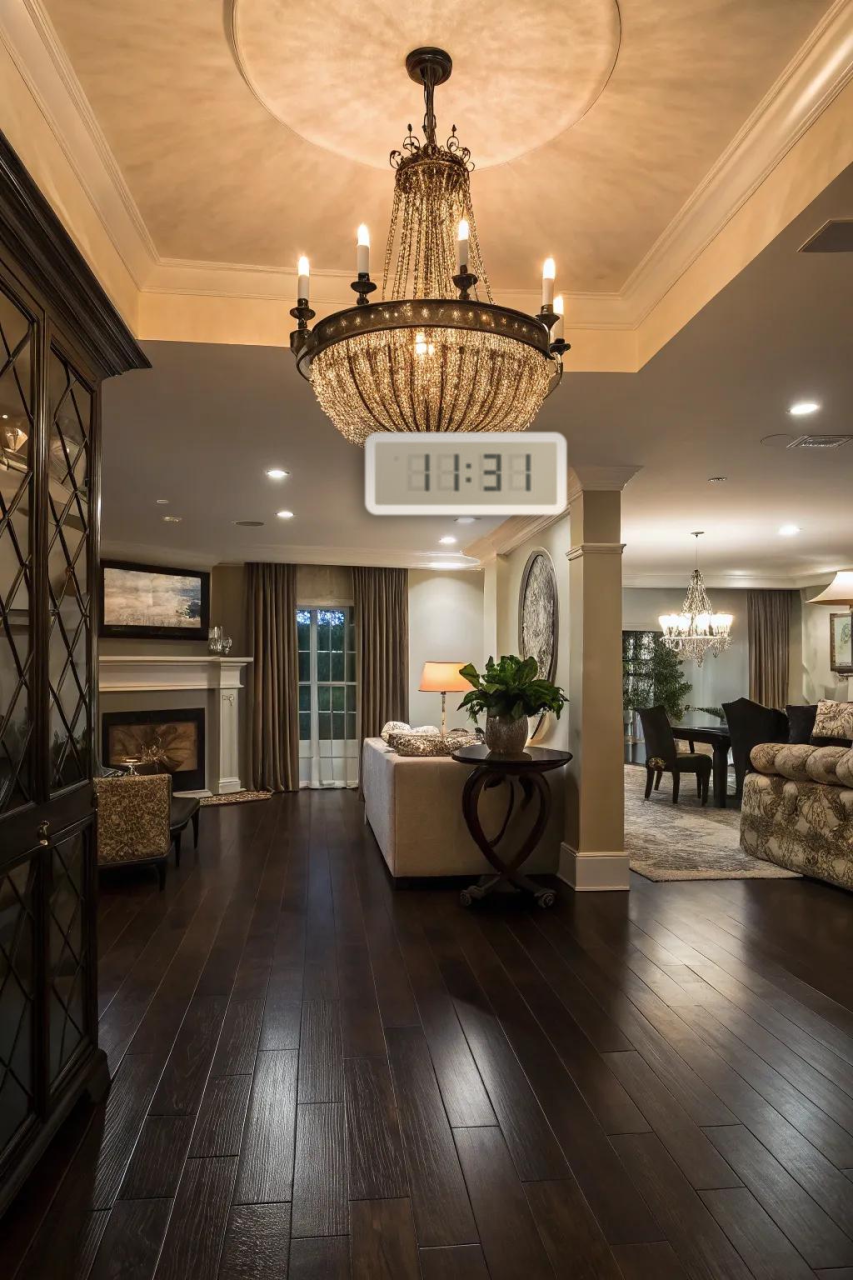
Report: 11:31
